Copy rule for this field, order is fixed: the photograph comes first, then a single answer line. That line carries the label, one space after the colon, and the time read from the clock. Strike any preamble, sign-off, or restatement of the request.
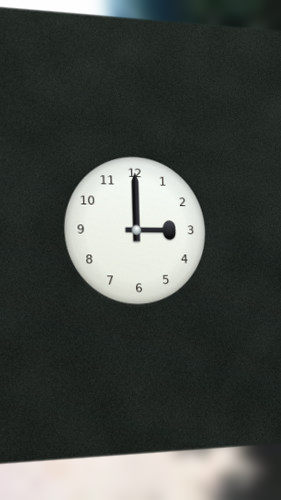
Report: 3:00
